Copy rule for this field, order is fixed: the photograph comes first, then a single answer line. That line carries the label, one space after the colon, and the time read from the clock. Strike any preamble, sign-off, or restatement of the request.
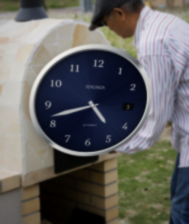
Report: 4:42
